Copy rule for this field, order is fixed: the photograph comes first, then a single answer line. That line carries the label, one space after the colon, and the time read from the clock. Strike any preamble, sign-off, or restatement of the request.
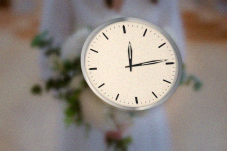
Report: 12:14
